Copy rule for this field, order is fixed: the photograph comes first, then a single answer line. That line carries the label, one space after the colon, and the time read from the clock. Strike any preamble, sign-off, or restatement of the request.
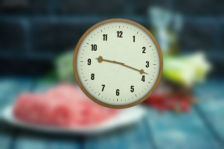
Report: 9:18
